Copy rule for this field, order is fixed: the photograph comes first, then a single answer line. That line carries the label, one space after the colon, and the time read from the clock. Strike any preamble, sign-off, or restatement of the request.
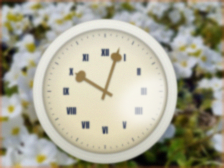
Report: 10:03
